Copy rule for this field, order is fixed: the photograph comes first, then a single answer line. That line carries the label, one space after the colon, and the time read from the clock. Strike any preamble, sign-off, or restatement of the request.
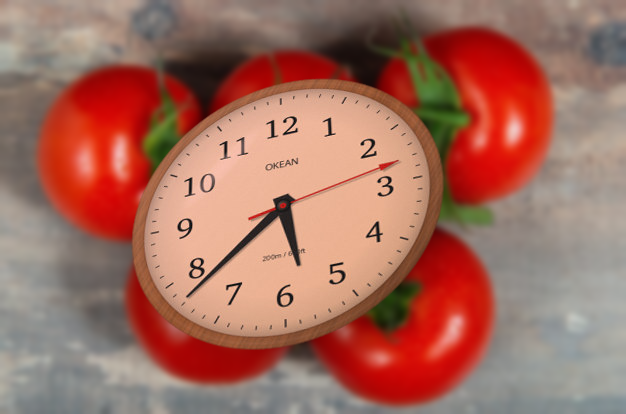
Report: 5:38:13
